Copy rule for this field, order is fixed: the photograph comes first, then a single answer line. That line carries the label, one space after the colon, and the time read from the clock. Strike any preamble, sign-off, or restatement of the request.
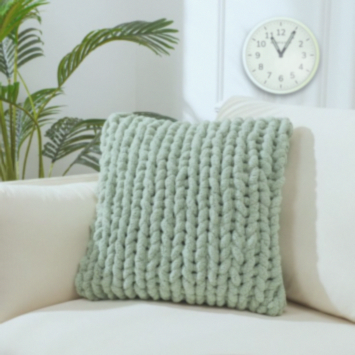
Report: 11:05
